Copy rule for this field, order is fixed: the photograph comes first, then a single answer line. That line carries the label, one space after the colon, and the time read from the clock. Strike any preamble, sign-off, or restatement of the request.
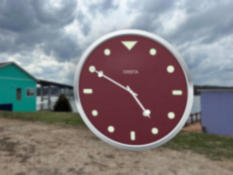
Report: 4:50
